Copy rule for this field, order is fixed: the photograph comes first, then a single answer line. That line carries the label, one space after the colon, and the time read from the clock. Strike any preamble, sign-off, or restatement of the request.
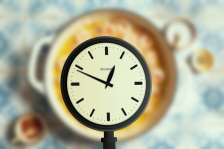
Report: 12:49
